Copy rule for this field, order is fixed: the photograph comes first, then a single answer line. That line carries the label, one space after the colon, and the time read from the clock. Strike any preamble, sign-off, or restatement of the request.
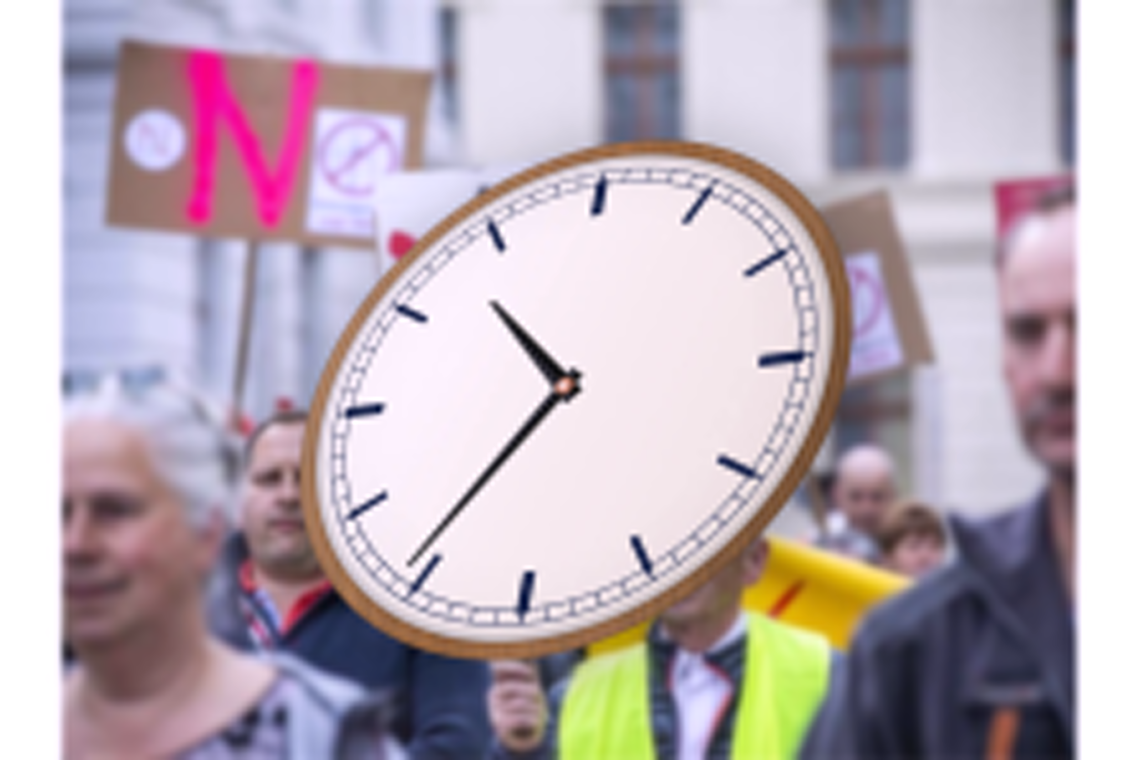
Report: 10:36
